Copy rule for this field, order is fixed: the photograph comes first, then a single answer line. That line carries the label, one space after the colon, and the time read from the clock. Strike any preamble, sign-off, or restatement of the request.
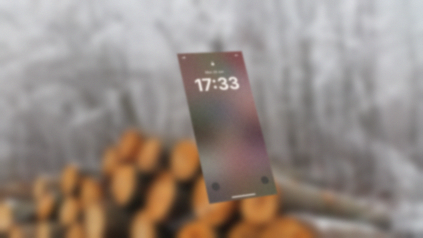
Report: 17:33
